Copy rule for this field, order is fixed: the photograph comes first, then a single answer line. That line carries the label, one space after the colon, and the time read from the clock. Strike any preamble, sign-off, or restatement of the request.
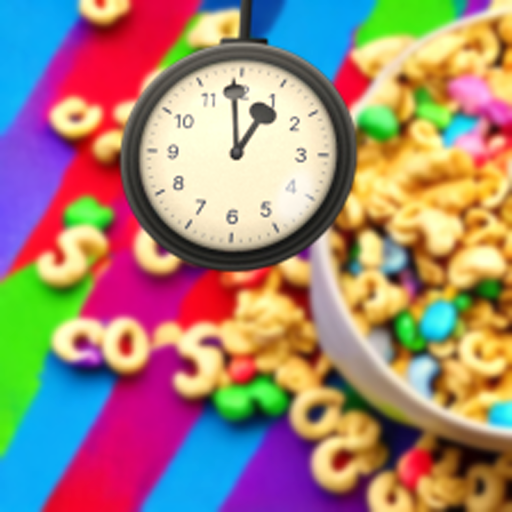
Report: 12:59
